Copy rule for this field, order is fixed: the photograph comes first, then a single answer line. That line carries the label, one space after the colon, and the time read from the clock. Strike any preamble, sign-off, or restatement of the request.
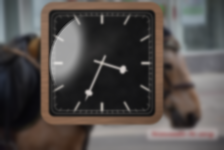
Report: 3:34
